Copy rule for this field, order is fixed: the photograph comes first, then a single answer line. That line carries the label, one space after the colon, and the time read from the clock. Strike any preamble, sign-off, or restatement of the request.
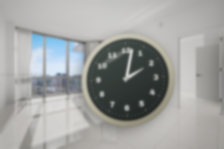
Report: 2:02
